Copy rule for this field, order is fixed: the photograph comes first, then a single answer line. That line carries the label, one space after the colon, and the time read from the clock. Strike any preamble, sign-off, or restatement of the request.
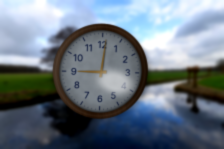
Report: 9:01
